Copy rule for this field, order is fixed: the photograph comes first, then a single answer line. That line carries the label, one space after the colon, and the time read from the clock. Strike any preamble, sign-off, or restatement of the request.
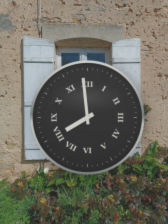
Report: 7:59
